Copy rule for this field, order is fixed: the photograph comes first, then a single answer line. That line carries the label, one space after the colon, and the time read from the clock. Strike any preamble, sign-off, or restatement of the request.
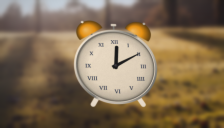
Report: 12:10
